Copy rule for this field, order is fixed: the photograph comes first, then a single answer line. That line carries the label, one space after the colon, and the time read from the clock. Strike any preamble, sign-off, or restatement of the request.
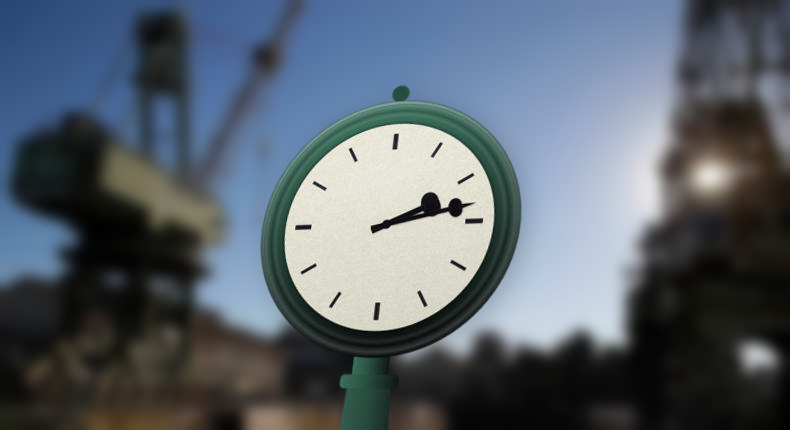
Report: 2:13
